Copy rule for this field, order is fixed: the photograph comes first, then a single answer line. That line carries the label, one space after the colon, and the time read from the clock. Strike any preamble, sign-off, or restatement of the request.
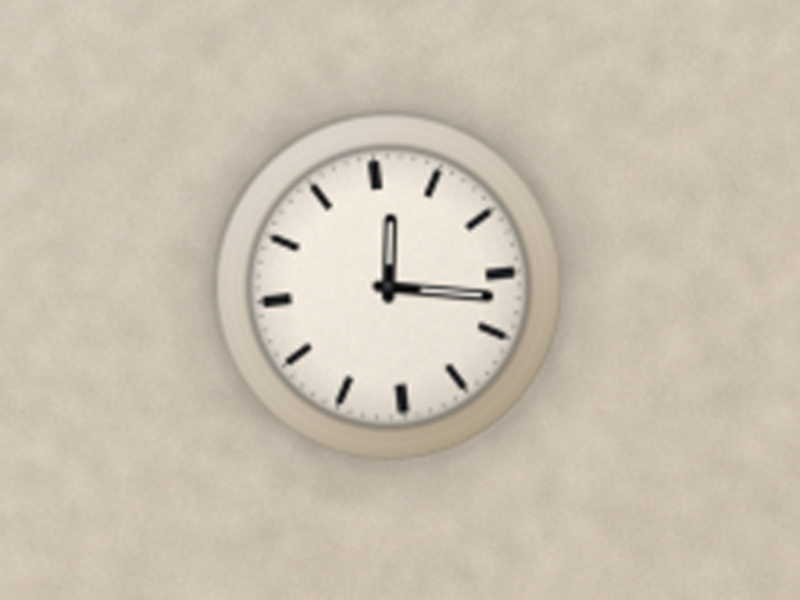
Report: 12:17
